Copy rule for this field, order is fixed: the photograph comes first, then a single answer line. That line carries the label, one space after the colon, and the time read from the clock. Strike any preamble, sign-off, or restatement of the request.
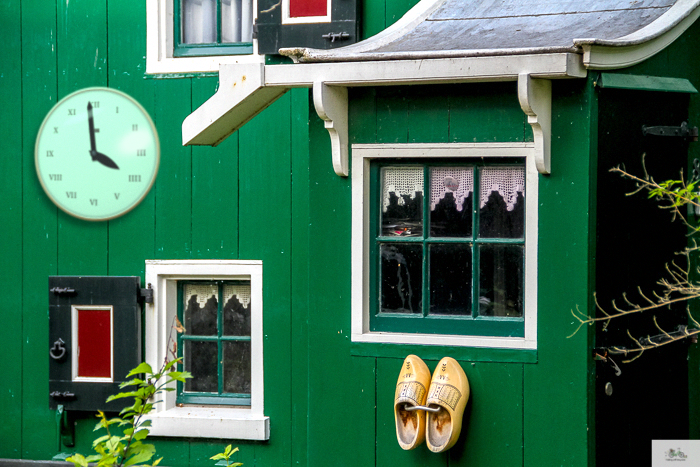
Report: 3:59
